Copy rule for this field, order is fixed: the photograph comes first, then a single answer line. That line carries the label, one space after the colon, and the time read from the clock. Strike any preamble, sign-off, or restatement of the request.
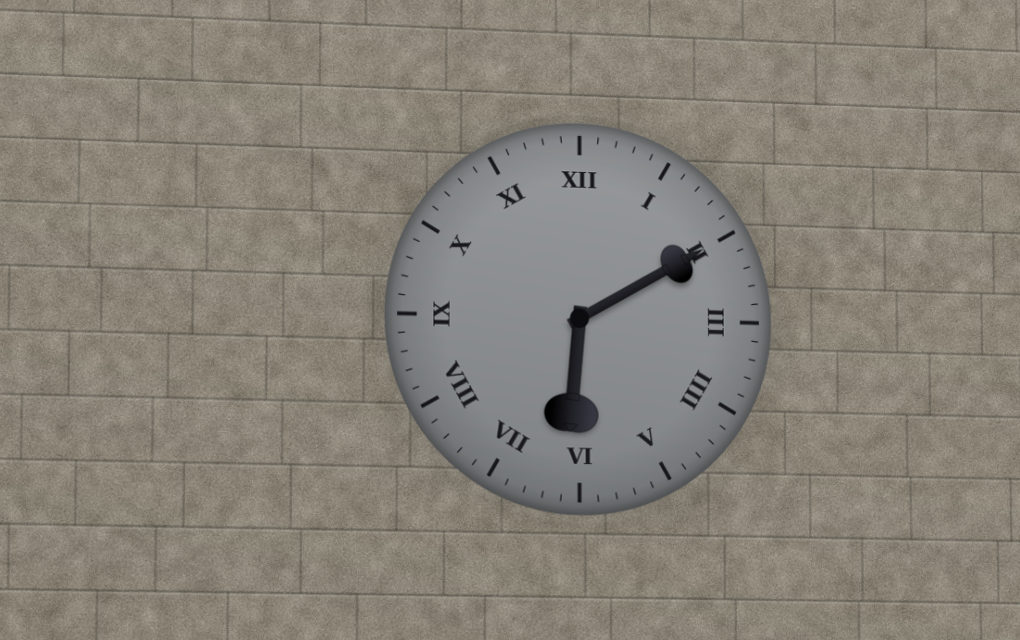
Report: 6:10
